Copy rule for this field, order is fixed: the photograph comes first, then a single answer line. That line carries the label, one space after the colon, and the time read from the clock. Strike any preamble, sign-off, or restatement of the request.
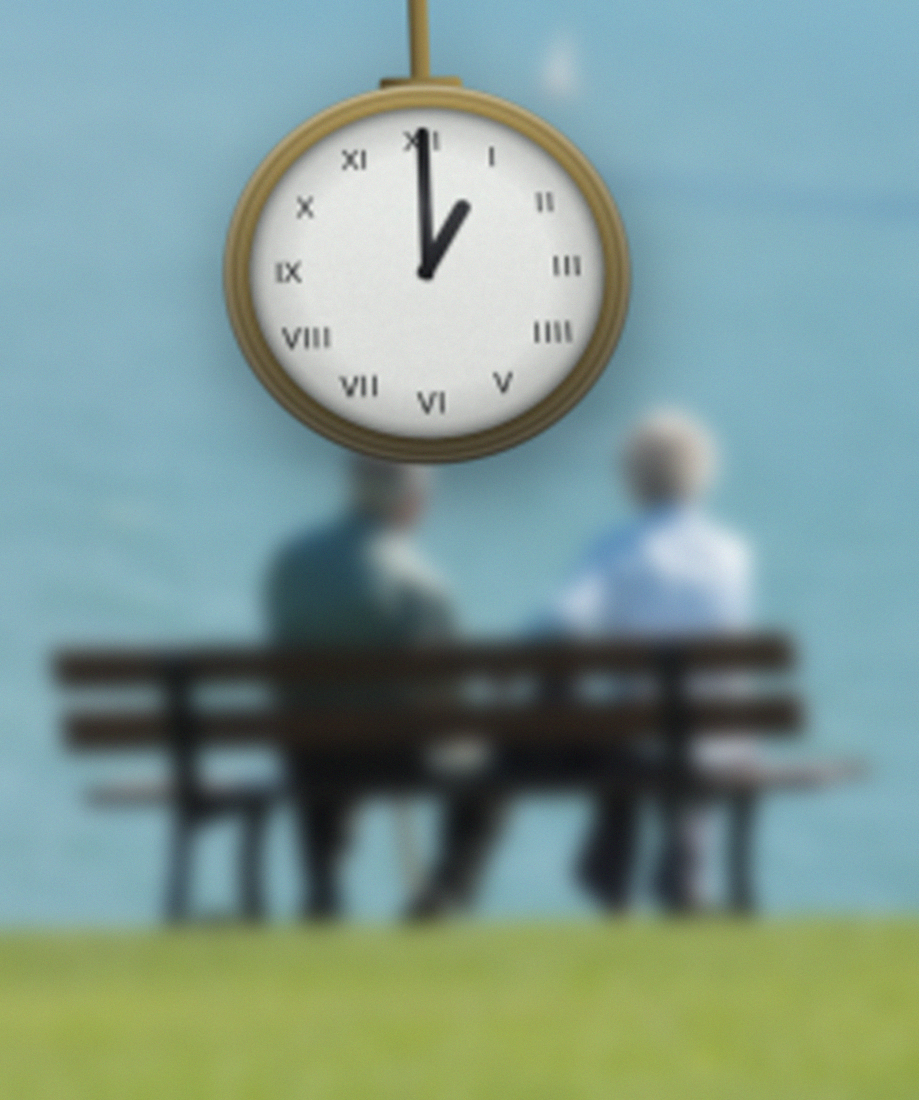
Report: 1:00
